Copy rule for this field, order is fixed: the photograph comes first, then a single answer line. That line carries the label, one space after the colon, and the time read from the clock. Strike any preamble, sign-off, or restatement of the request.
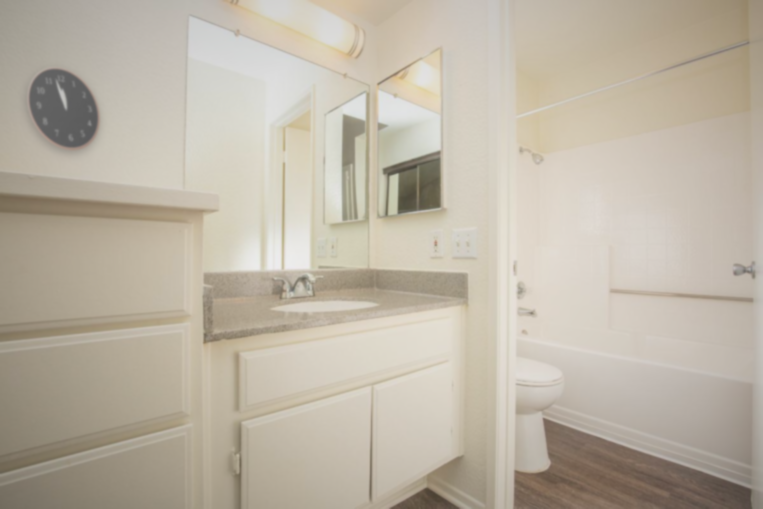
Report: 11:58
